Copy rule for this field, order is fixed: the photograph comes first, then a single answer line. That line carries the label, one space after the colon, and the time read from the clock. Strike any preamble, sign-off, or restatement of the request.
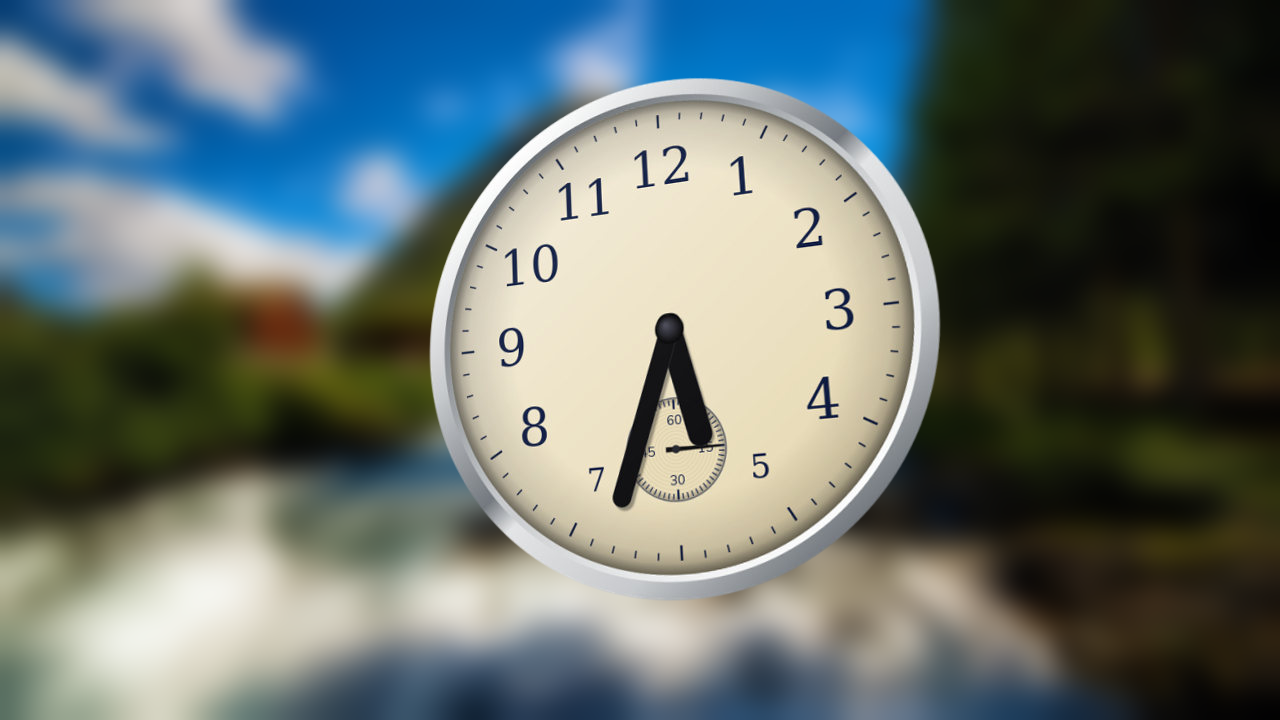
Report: 5:33:15
